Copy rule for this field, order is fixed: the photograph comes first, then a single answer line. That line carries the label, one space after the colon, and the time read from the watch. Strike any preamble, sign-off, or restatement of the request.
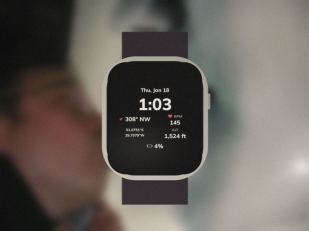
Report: 1:03
